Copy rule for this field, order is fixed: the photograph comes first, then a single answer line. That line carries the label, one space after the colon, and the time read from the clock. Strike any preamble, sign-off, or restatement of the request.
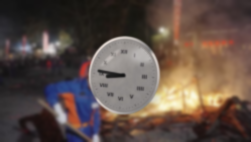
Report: 8:46
